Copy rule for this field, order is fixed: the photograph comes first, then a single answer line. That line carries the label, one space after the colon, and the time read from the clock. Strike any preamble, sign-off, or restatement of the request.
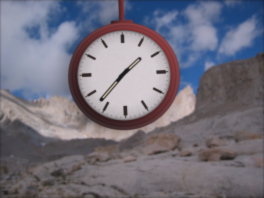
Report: 1:37
